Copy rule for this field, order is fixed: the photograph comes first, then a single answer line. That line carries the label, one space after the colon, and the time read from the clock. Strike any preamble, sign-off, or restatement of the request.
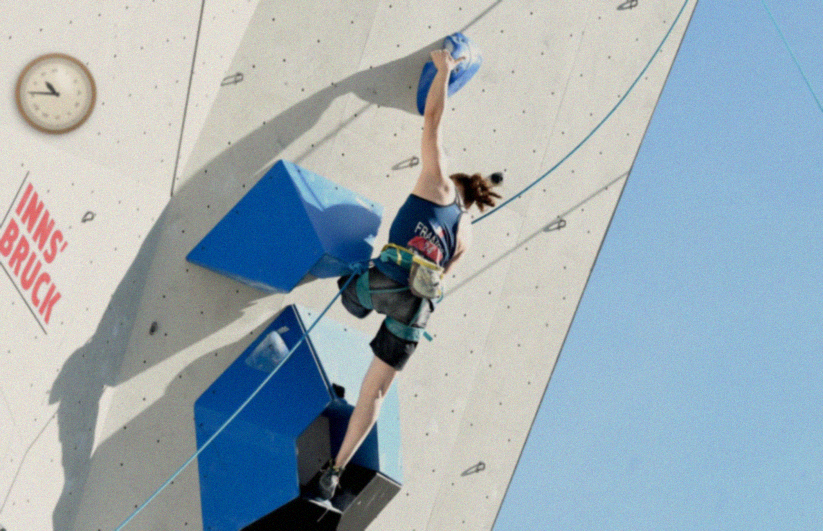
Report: 10:46
